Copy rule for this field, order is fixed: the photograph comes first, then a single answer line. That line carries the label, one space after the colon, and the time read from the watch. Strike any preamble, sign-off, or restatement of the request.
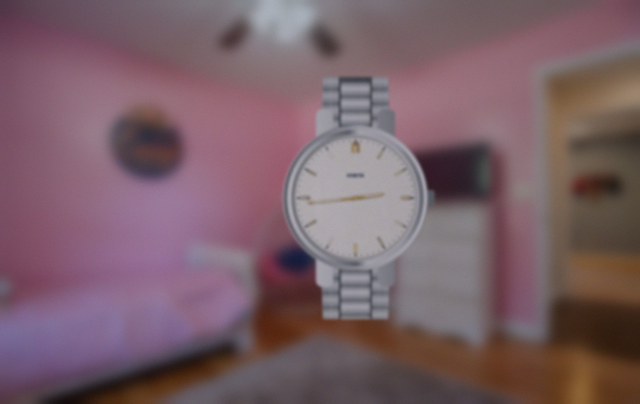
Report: 2:44
